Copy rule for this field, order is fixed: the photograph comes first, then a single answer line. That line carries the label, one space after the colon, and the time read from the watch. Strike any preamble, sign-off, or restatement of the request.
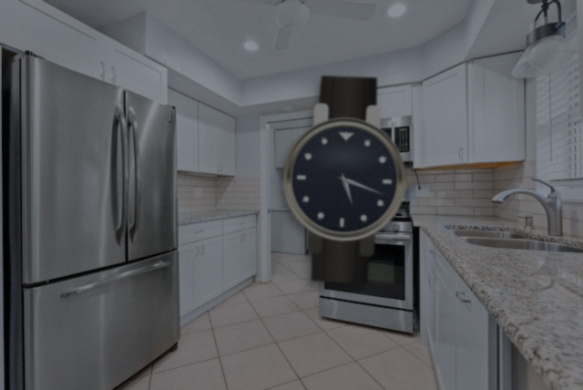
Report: 5:18
